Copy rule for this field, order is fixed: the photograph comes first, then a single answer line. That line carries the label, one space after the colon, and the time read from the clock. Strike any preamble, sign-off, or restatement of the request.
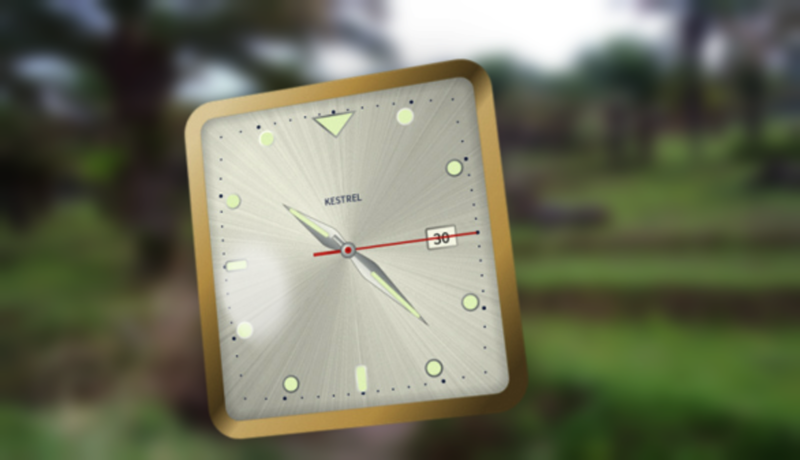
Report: 10:23:15
